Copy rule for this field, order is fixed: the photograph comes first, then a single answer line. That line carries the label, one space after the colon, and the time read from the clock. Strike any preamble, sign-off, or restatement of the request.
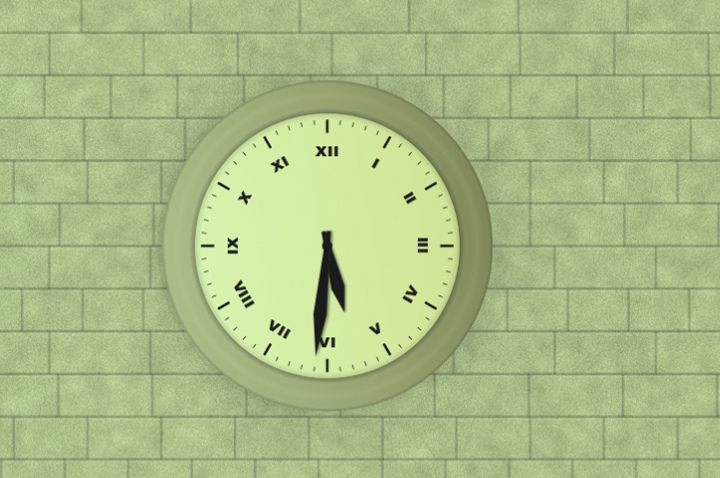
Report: 5:31
